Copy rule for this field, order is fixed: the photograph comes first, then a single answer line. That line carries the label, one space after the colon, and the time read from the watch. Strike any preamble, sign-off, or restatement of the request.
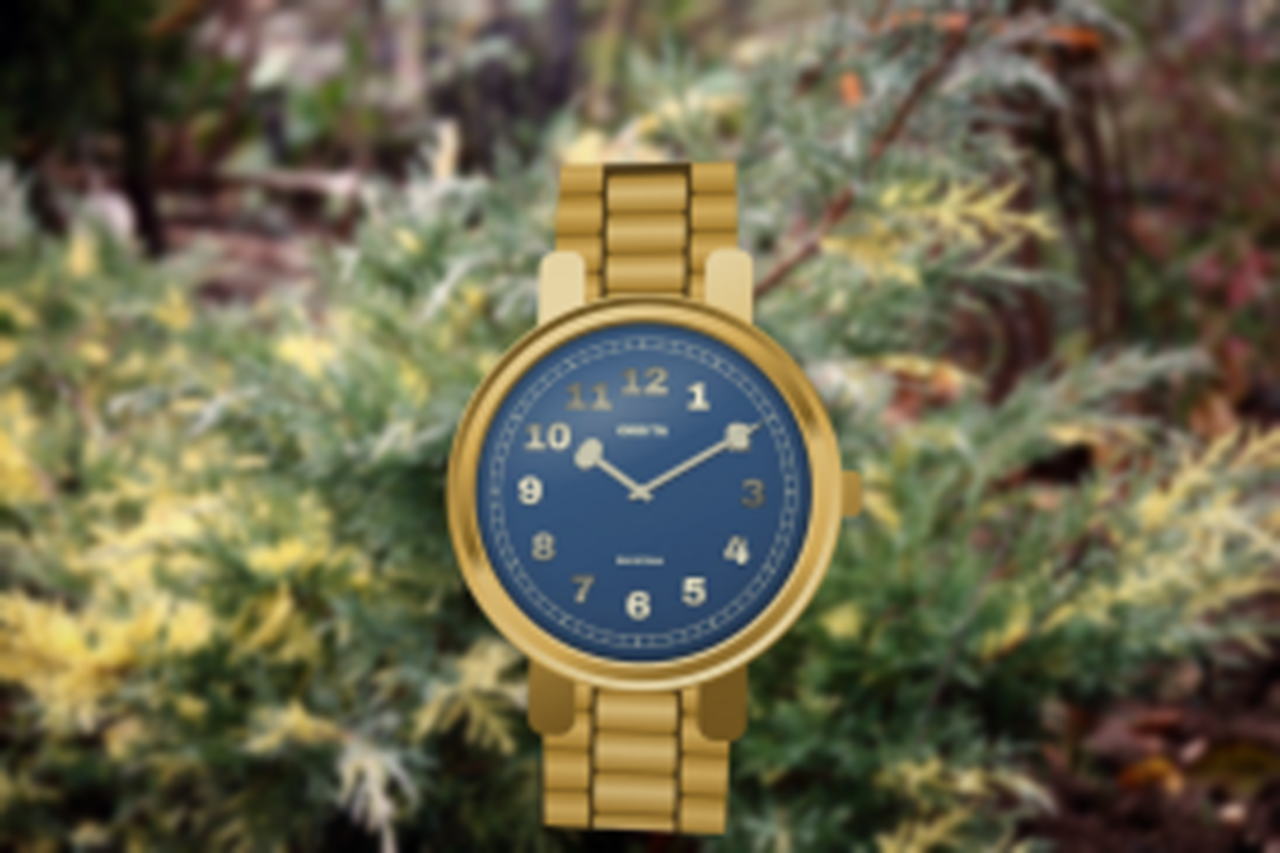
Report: 10:10
